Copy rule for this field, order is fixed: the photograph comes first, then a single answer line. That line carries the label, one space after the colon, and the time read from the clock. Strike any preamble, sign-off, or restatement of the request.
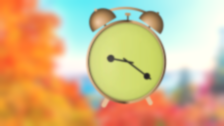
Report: 9:21
